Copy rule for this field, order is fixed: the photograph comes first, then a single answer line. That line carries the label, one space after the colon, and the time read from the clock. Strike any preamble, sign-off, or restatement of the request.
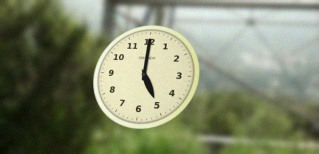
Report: 5:00
